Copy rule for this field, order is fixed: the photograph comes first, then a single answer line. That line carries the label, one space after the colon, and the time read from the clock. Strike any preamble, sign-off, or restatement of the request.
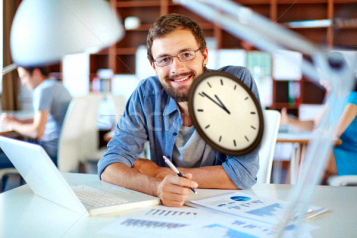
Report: 10:51
